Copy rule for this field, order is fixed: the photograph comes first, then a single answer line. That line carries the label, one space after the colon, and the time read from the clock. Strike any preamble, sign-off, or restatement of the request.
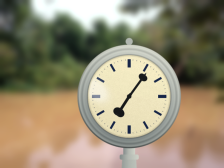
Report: 7:06
